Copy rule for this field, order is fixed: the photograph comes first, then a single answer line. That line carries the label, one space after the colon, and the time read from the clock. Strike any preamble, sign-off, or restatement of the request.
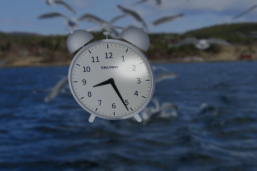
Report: 8:26
